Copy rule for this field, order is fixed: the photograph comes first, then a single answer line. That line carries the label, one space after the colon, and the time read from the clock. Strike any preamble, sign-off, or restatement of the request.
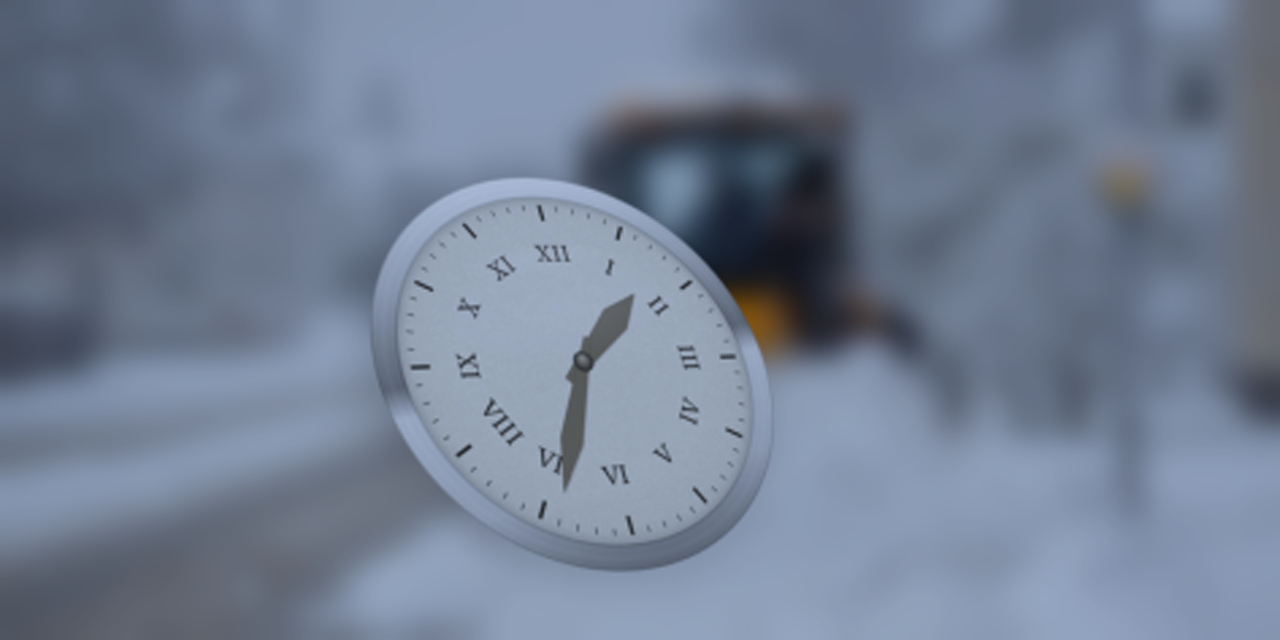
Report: 1:34
